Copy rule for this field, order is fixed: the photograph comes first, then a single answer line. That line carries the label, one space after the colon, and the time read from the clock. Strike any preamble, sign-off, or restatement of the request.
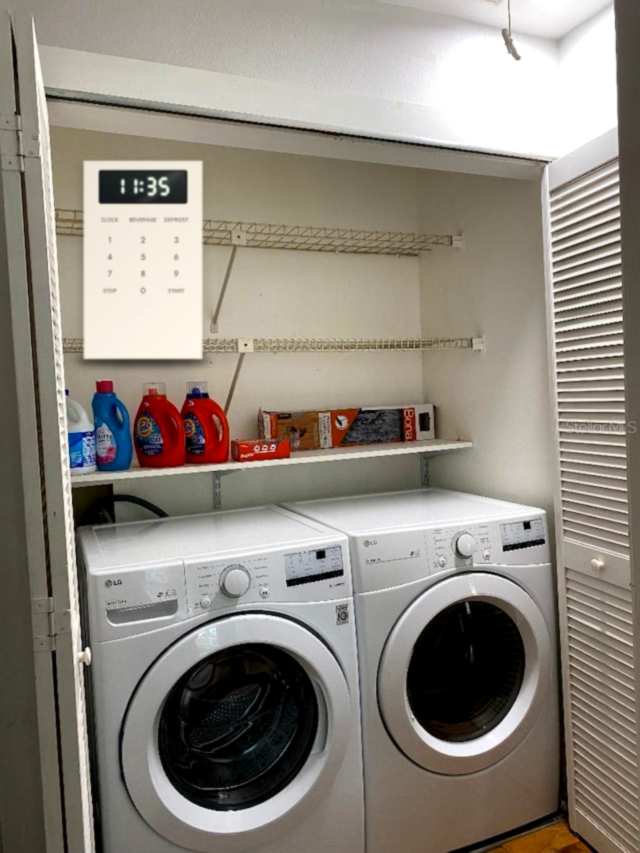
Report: 11:35
